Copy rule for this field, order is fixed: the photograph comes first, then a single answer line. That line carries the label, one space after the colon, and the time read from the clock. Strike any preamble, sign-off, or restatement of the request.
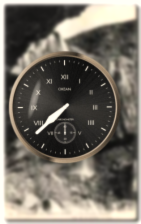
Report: 7:38
